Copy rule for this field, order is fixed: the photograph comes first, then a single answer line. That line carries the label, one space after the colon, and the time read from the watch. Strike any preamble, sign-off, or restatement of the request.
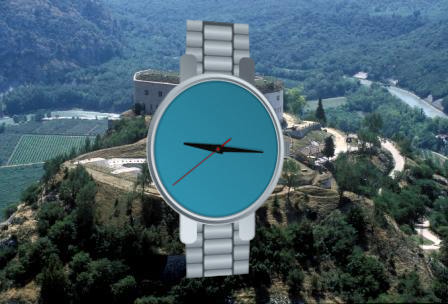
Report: 9:15:39
